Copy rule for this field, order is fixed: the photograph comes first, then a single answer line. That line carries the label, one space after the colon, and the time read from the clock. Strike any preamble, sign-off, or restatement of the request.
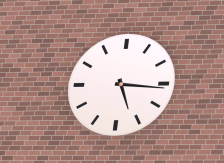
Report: 5:16
